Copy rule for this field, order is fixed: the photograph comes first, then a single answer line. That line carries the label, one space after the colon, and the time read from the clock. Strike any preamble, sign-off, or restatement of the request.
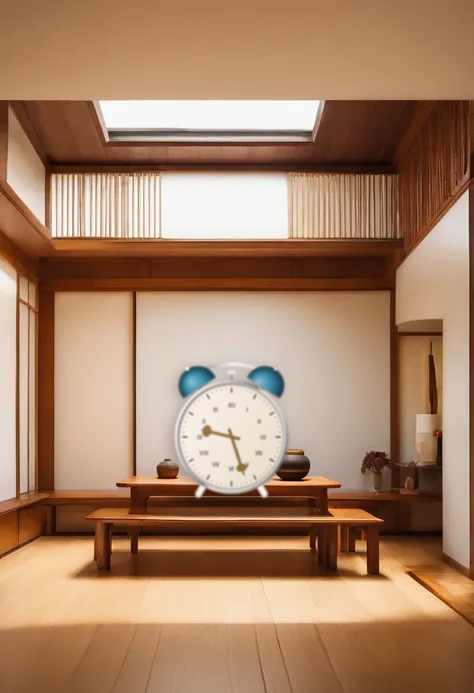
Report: 9:27
